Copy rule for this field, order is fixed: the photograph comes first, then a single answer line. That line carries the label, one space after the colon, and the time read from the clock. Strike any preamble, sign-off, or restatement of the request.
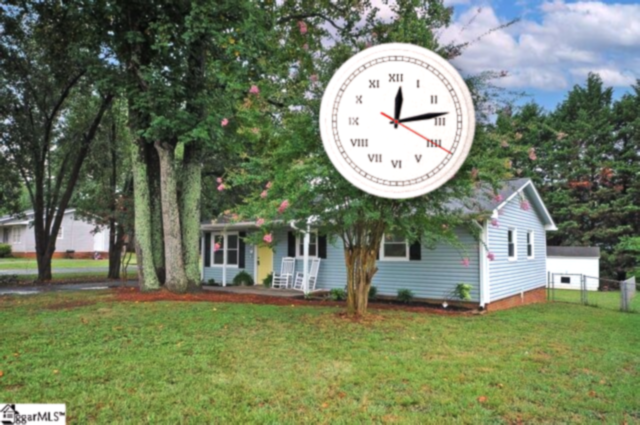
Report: 12:13:20
